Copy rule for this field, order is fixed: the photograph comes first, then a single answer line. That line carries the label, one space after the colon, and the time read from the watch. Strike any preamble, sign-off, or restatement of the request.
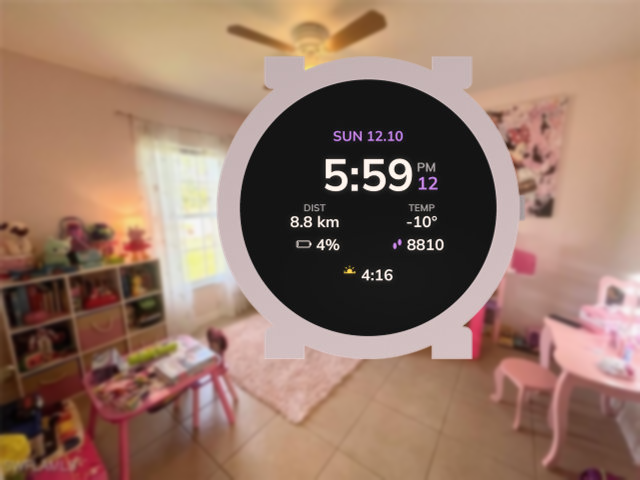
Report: 5:59:12
